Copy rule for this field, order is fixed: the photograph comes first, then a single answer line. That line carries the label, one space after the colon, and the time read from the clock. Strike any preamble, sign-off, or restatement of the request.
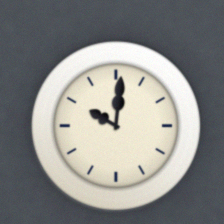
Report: 10:01
